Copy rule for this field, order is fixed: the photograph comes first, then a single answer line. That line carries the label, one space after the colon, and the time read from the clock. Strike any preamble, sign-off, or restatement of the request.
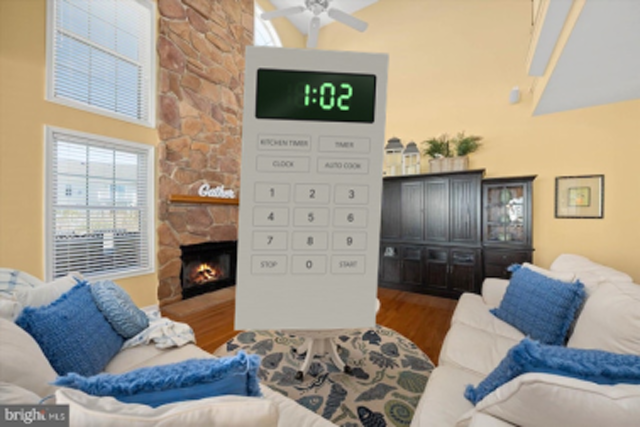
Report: 1:02
